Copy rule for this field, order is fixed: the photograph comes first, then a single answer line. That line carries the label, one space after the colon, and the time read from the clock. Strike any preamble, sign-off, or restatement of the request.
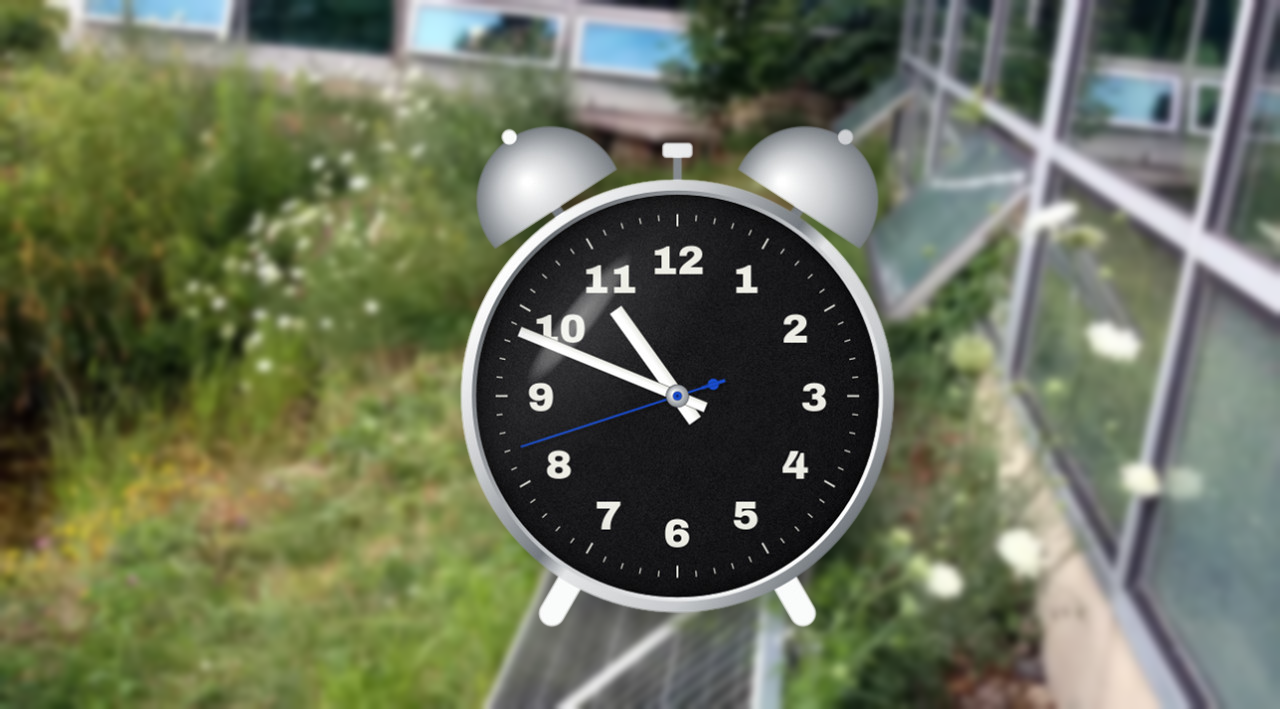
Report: 10:48:42
